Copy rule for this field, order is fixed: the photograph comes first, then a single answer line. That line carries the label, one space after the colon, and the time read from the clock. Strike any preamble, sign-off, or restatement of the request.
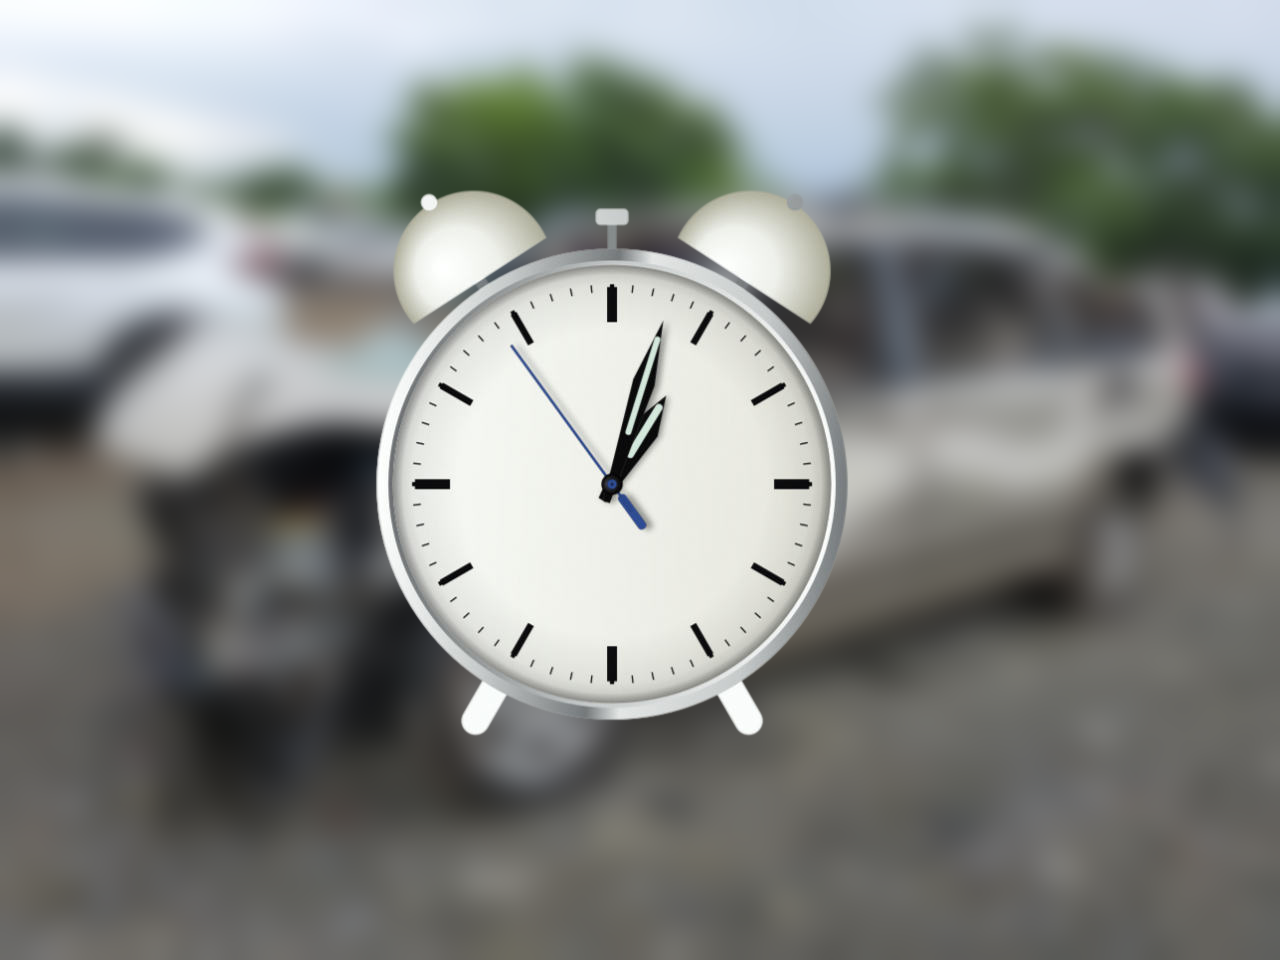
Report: 1:02:54
